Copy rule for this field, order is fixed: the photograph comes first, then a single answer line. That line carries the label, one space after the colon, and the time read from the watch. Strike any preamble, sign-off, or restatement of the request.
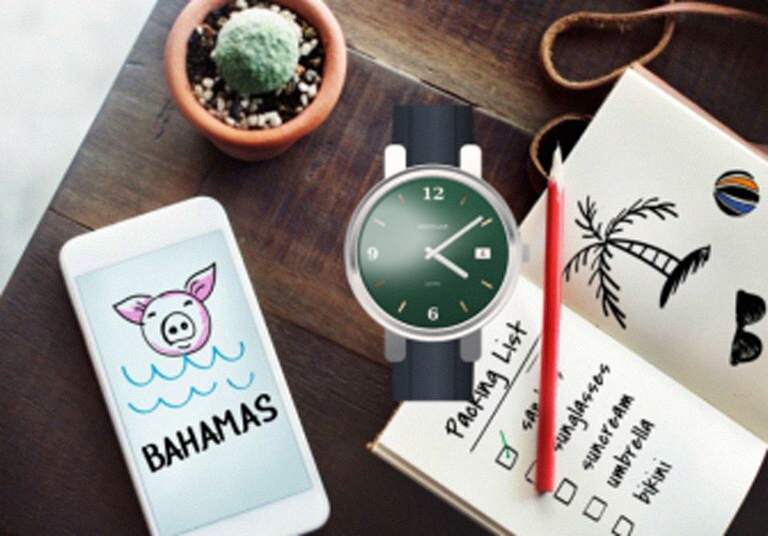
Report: 4:09
